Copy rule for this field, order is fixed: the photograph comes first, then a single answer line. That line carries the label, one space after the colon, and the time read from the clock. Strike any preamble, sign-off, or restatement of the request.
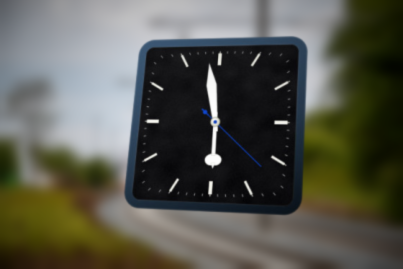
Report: 5:58:22
